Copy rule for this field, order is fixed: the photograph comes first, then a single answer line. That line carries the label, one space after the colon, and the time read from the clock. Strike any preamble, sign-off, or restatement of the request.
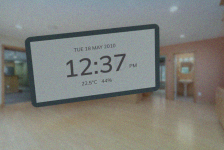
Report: 12:37
